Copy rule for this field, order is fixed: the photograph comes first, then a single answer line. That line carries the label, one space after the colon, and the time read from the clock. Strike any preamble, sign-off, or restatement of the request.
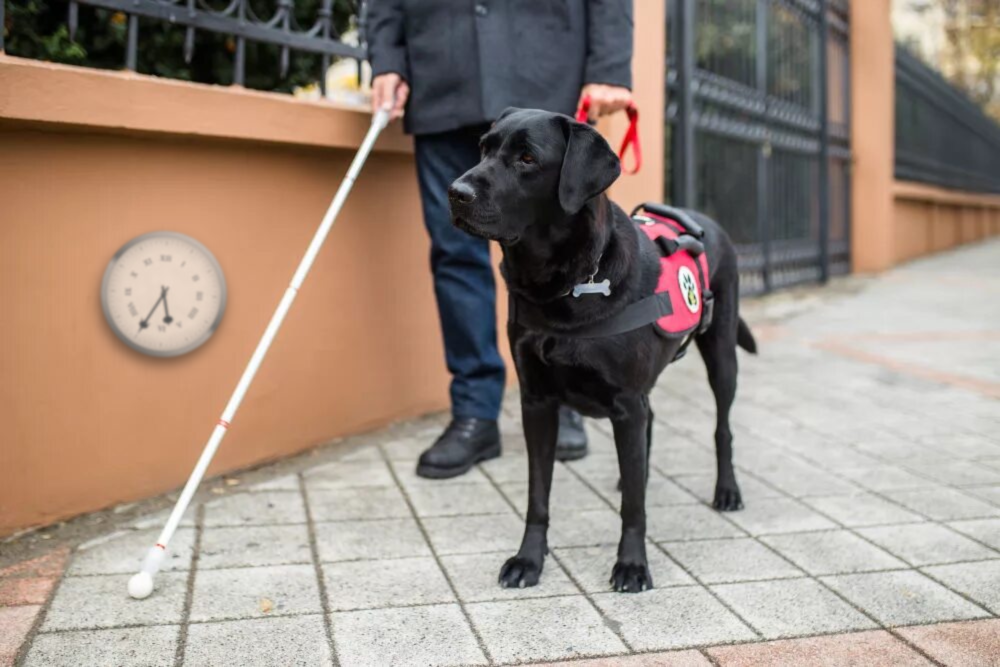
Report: 5:35
